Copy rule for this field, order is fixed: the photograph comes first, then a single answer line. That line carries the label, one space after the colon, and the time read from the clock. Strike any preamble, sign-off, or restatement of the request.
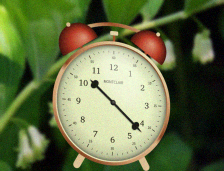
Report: 10:22
